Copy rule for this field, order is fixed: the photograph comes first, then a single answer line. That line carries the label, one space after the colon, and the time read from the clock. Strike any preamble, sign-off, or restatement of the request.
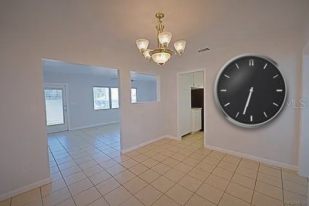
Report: 6:33
